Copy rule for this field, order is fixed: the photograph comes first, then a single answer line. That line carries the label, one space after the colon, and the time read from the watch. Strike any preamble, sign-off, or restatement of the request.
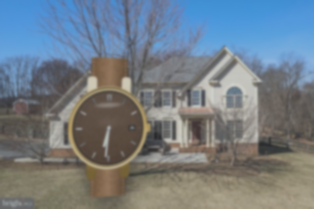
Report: 6:31
